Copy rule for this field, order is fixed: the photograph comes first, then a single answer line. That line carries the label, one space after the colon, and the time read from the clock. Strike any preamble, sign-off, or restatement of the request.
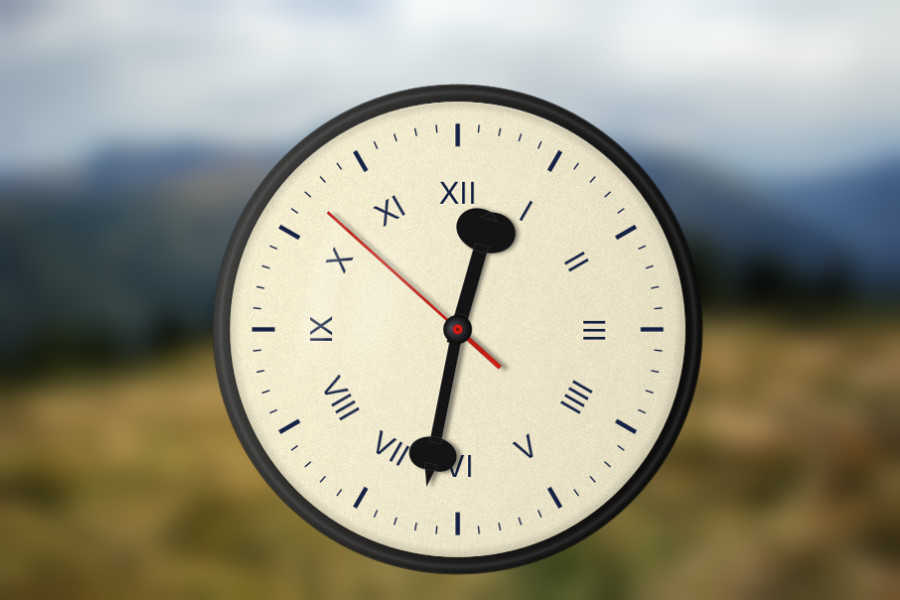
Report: 12:31:52
